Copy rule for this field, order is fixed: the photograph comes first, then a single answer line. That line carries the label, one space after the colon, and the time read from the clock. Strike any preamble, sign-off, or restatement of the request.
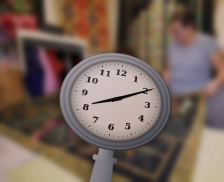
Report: 8:10
